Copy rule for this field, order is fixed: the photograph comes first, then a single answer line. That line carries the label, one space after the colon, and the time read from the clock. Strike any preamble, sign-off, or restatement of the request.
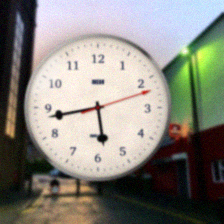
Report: 5:43:12
